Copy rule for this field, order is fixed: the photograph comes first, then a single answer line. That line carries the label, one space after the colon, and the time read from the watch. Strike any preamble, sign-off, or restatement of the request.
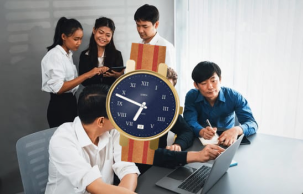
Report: 6:48
